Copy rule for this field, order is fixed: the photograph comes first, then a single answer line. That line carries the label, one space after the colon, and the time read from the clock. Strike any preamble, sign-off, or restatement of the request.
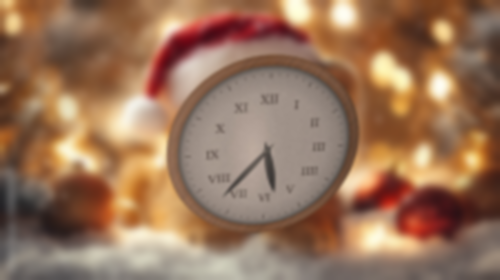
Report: 5:37
